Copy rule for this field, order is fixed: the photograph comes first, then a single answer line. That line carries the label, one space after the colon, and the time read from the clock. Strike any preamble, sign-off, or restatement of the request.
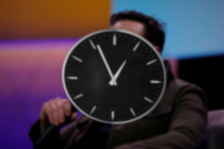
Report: 12:56
